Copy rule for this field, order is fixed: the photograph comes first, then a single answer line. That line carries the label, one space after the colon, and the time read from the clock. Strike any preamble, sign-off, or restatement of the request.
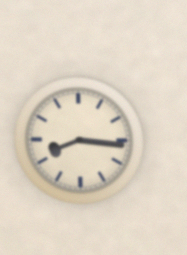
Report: 8:16
